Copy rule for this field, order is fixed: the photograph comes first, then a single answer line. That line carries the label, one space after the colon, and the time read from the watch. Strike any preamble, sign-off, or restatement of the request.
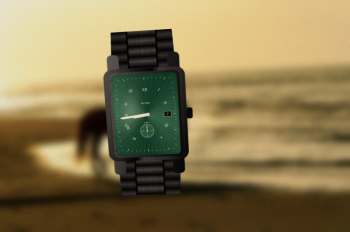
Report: 8:44
